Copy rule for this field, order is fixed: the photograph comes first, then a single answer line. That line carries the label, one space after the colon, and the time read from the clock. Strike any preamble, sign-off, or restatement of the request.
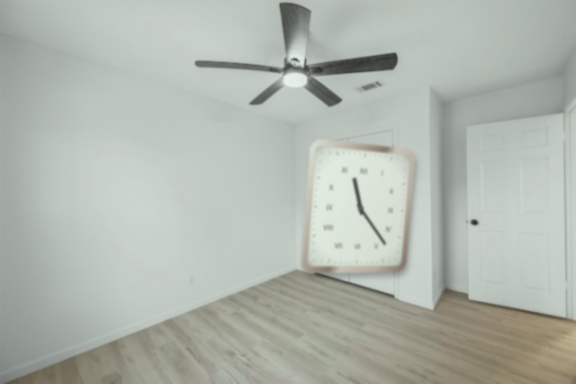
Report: 11:23
